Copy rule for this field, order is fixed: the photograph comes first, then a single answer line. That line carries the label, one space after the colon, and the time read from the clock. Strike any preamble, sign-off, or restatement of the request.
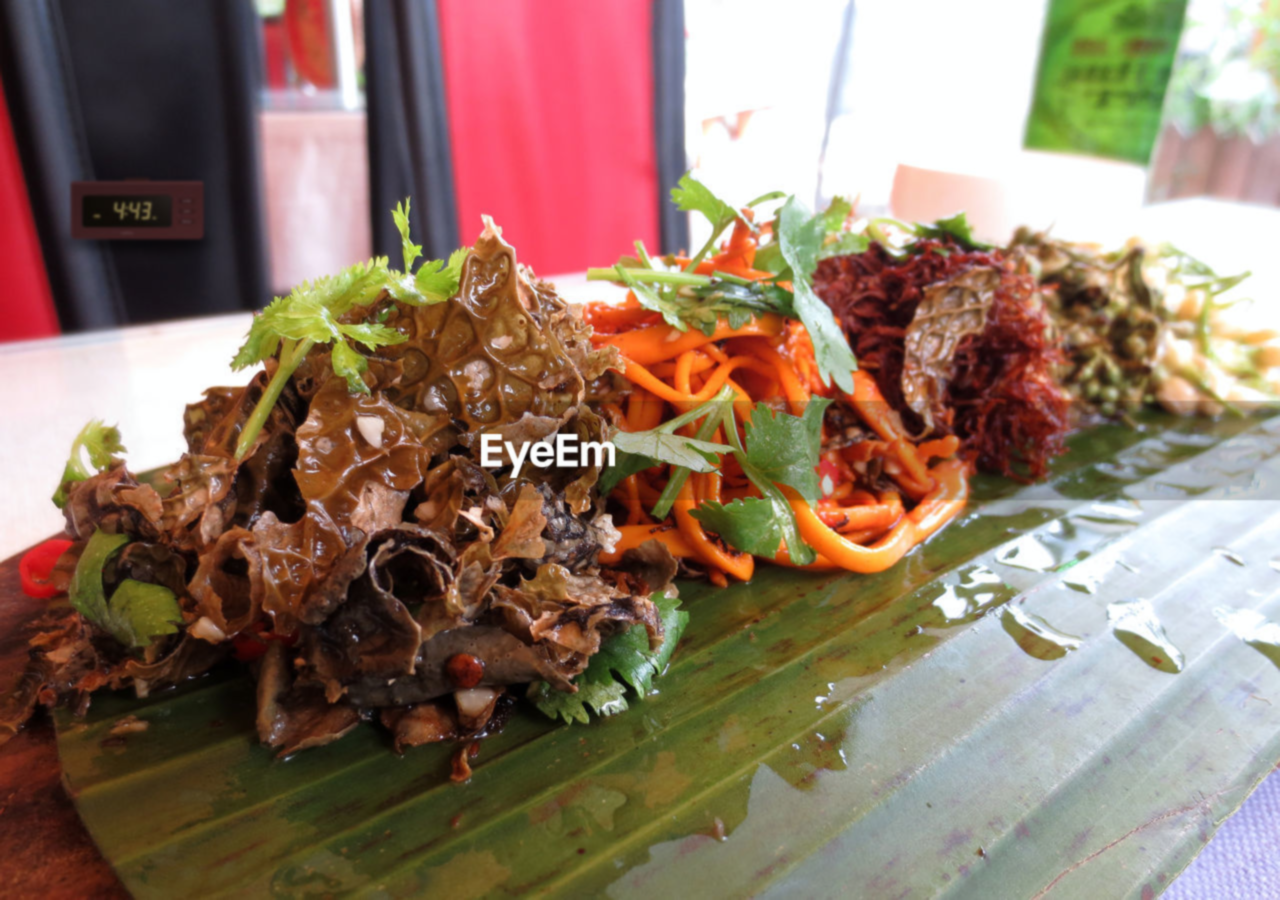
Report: 4:43
